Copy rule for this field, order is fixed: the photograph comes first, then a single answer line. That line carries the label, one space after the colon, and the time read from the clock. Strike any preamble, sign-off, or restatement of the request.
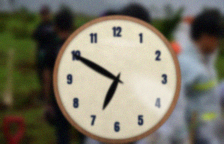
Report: 6:50
